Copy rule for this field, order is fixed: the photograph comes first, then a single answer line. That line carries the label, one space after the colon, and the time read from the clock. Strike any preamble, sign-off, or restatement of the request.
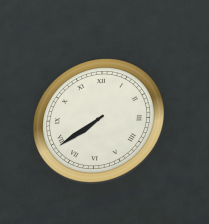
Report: 7:39
